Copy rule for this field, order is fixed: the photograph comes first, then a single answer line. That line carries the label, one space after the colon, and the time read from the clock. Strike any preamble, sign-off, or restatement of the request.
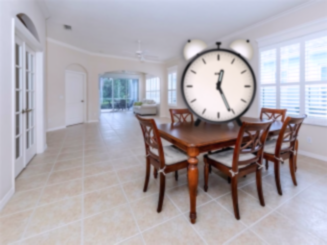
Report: 12:26
